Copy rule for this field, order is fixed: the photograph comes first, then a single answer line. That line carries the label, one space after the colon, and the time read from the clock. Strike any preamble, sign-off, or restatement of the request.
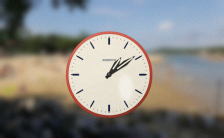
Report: 1:09
